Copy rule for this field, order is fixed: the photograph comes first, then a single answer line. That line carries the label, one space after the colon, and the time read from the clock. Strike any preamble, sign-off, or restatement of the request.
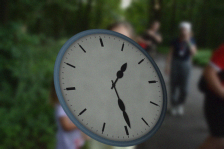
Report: 1:29
